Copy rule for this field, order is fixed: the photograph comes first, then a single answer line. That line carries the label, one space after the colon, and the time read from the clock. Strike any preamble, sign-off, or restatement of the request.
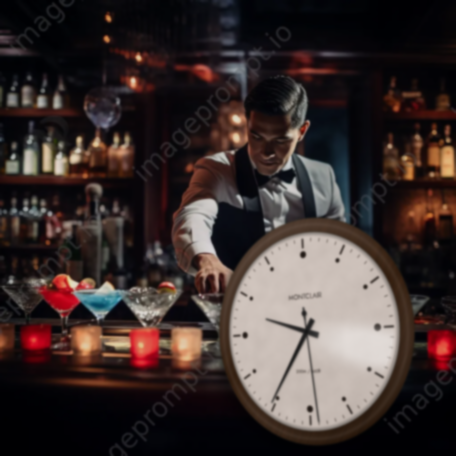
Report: 9:35:29
